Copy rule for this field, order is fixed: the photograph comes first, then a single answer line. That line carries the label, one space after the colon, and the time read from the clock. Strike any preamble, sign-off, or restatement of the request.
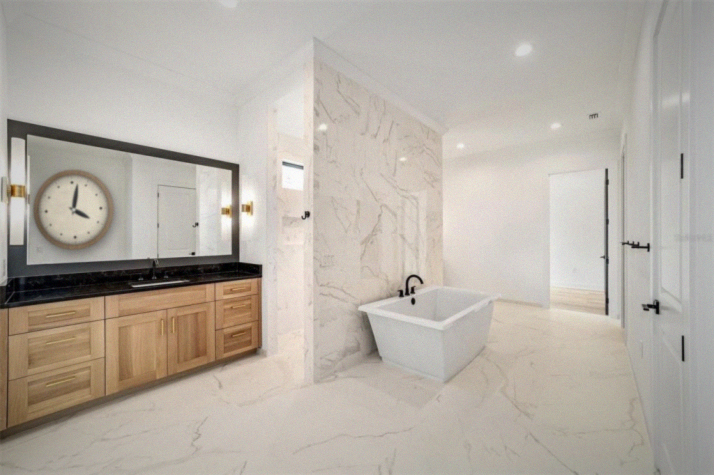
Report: 4:02
